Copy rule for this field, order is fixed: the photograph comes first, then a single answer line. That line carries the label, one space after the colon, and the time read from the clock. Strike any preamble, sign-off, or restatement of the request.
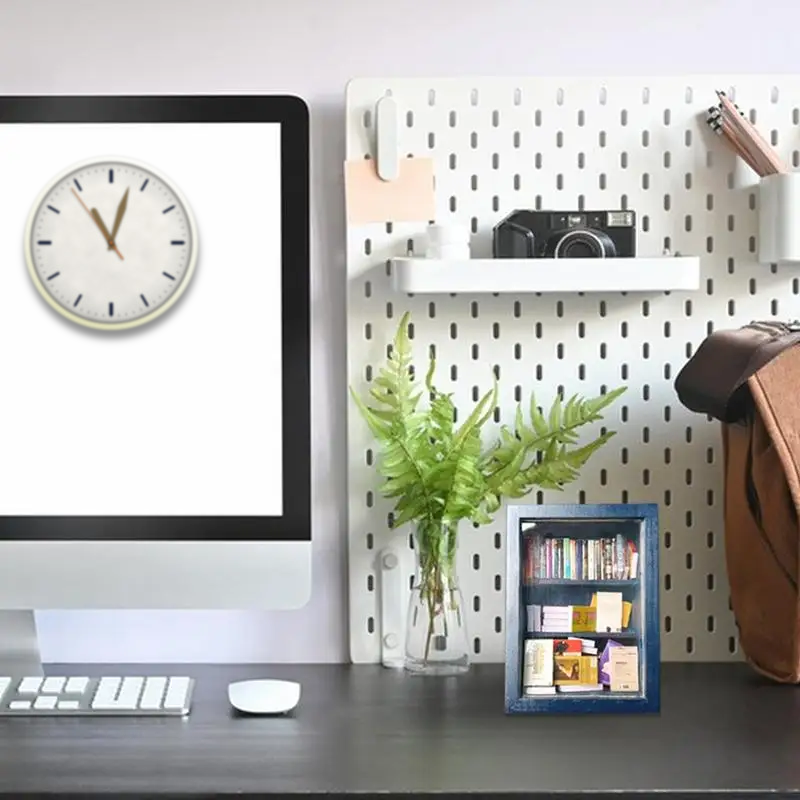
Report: 11:02:54
